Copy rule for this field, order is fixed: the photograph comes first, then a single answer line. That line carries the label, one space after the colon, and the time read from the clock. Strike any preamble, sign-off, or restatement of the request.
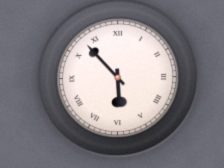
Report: 5:53
